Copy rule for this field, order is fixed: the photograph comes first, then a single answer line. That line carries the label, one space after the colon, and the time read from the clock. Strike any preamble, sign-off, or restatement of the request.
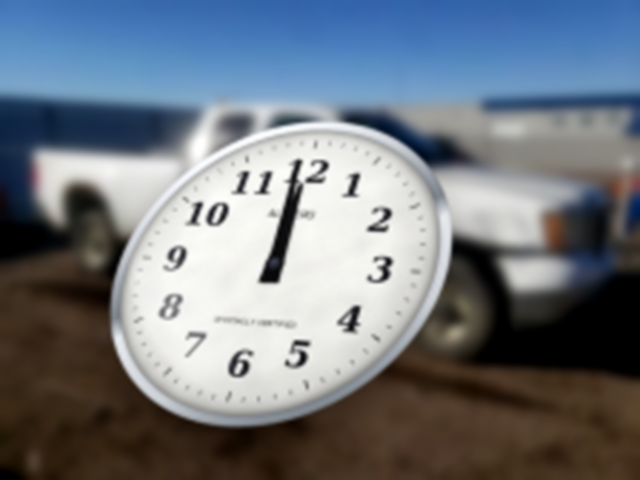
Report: 11:59
